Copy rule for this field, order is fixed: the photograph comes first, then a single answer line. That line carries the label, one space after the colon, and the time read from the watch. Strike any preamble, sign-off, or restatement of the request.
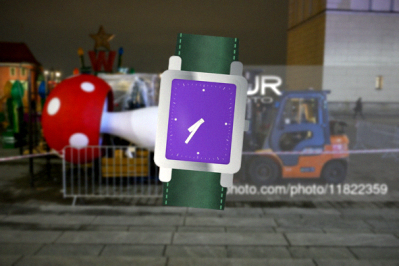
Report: 7:35
